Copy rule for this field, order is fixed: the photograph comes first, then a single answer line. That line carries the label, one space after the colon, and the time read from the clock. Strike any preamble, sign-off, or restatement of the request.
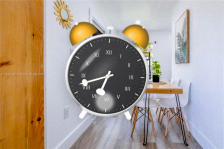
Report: 6:42
